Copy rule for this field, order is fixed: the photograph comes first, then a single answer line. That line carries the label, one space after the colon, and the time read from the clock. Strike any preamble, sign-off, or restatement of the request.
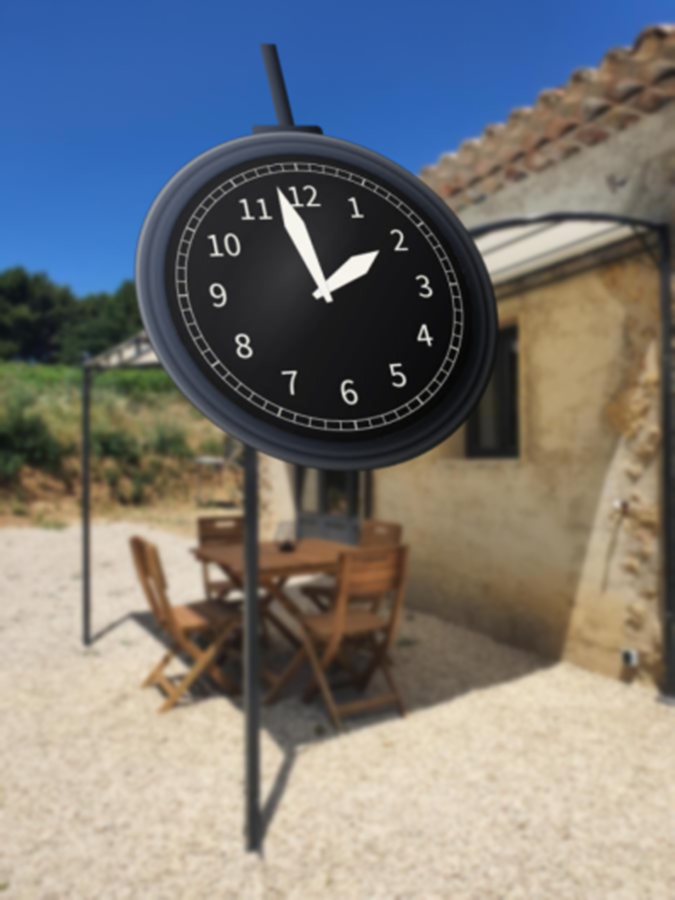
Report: 1:58
